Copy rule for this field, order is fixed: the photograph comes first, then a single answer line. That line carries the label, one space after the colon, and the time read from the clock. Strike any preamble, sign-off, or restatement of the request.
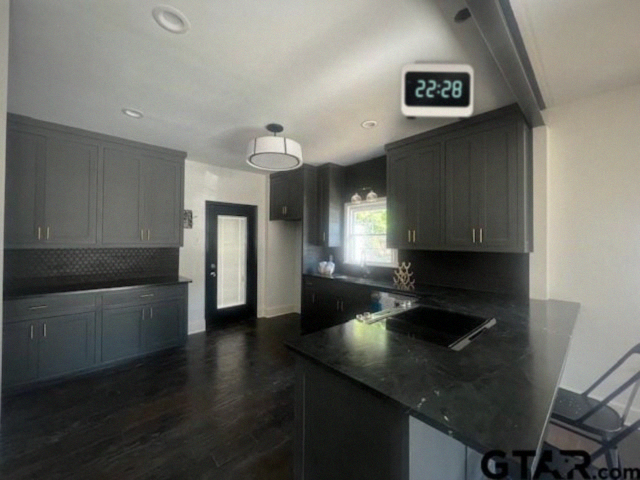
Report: 22:28
